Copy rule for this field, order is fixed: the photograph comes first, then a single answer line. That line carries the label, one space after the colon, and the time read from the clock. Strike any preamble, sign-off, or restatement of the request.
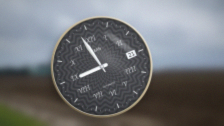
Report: 8:58
